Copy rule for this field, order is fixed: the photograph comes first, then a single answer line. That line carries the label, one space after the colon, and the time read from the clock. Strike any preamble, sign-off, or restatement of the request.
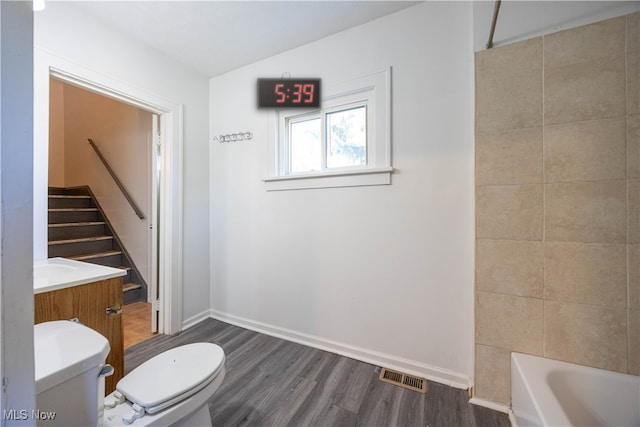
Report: 5:39
